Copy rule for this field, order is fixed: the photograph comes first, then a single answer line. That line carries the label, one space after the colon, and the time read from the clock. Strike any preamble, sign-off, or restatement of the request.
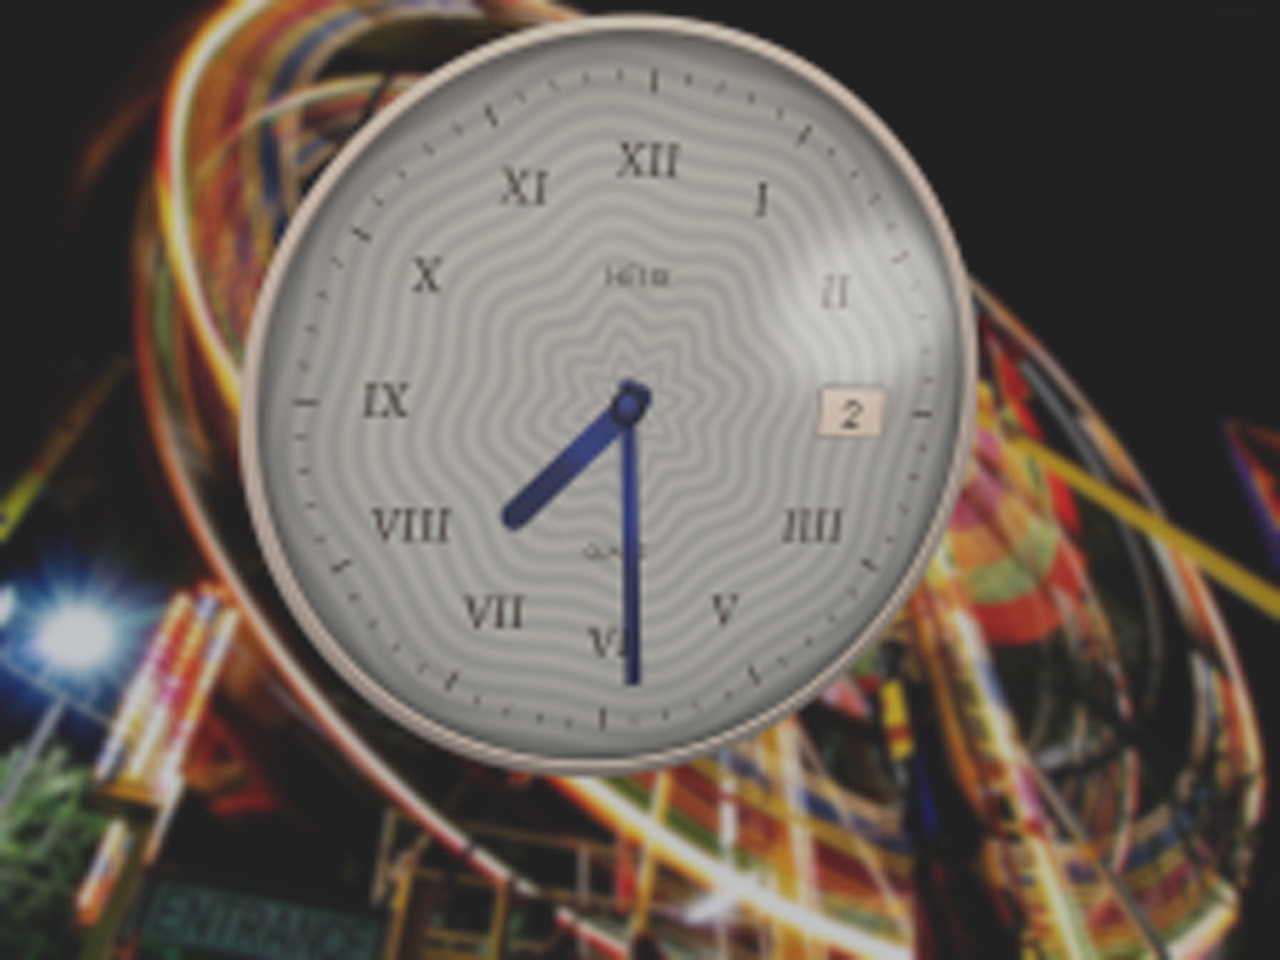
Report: 7:29
